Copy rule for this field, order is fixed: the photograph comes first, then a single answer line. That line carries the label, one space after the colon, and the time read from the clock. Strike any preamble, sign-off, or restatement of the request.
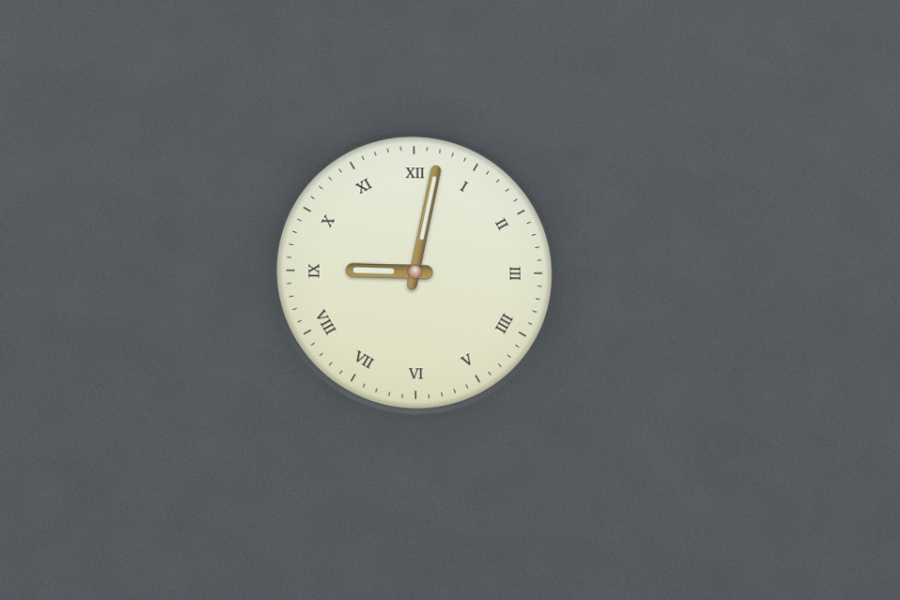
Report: 9:02
